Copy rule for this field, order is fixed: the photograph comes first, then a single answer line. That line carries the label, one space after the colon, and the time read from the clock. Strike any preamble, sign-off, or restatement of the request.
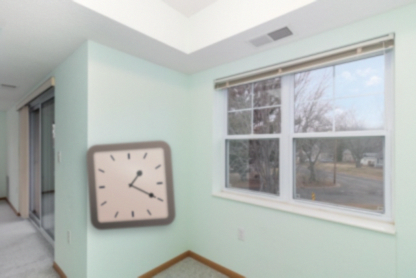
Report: 1:20
